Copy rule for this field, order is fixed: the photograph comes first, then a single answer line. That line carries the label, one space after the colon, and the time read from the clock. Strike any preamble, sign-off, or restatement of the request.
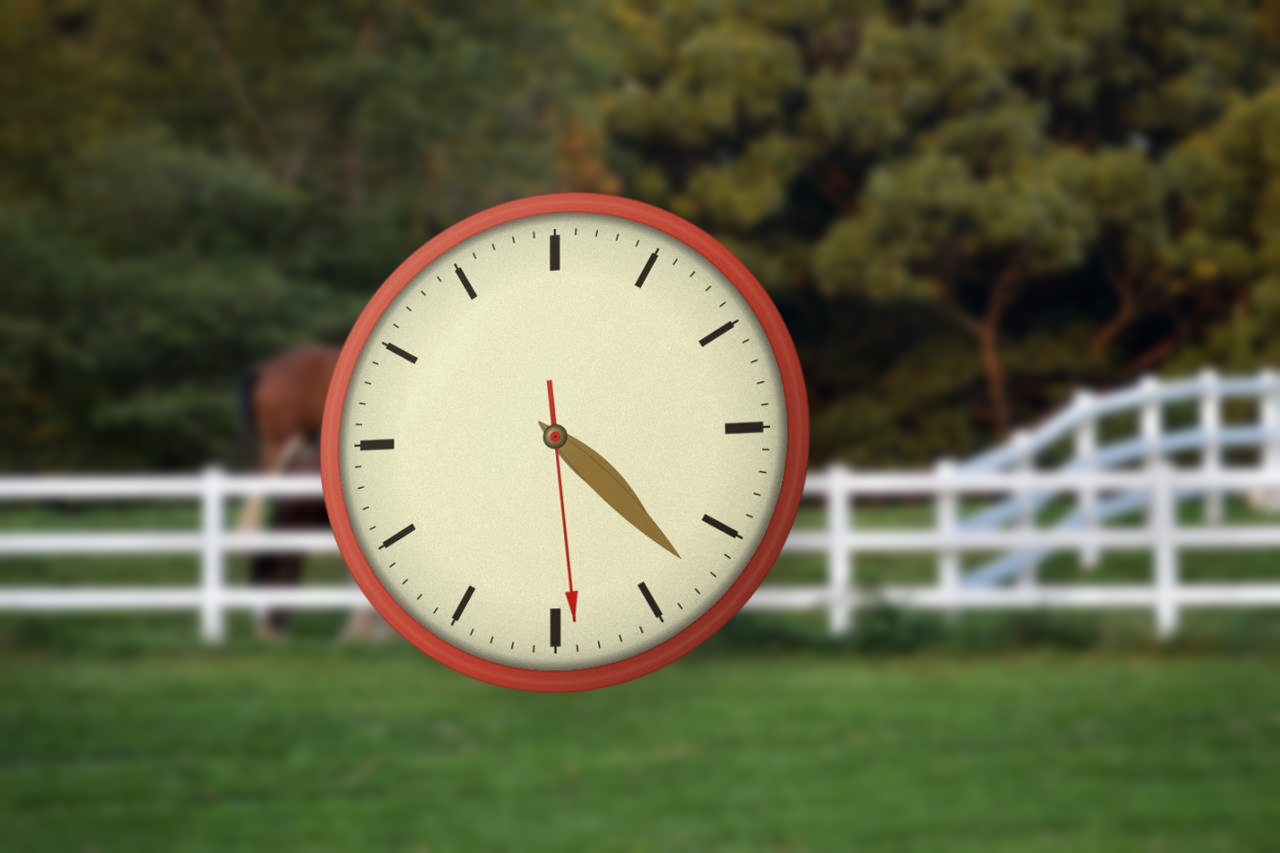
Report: 4:22:29
